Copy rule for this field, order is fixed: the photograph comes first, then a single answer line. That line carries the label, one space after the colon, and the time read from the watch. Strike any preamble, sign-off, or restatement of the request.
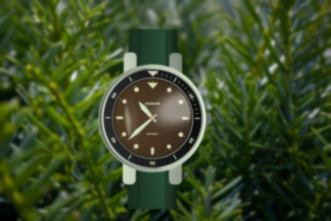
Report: 10:38
